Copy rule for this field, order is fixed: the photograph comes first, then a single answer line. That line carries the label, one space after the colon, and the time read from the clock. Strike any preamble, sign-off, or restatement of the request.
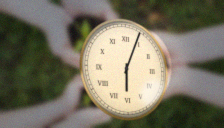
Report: 6:04
